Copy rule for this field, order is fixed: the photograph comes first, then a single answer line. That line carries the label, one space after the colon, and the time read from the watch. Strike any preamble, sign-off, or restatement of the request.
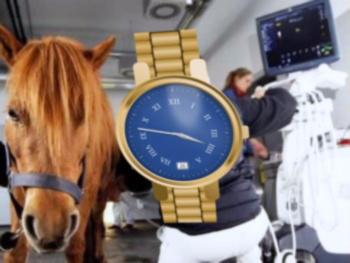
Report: 3:47
